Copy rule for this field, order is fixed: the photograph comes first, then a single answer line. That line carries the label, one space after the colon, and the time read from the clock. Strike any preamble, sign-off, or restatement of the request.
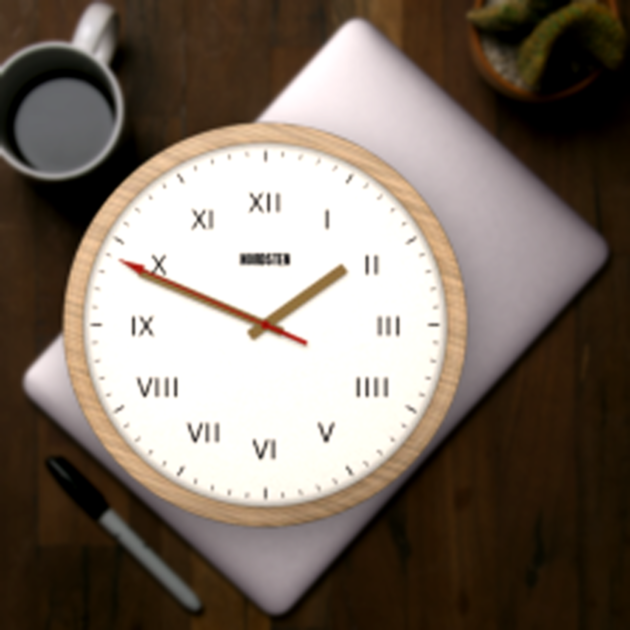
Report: 1:48:49
